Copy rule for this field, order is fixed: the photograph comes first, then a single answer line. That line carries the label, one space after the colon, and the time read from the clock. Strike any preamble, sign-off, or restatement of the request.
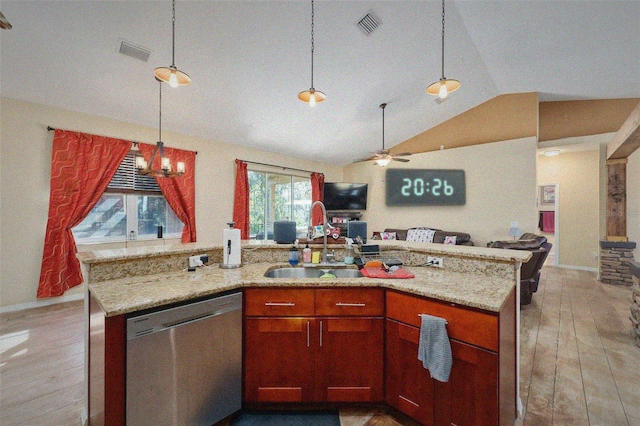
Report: 20:26
